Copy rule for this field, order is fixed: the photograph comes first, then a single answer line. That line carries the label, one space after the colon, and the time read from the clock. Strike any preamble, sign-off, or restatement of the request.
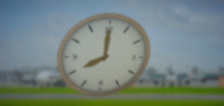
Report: 8:00
